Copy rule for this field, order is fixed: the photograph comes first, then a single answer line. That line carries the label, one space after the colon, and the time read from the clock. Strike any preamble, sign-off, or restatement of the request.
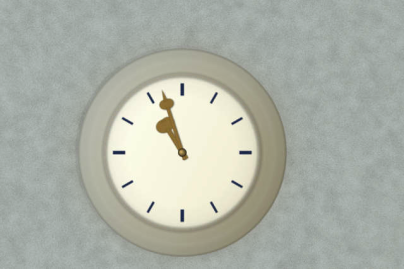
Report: 10:57
